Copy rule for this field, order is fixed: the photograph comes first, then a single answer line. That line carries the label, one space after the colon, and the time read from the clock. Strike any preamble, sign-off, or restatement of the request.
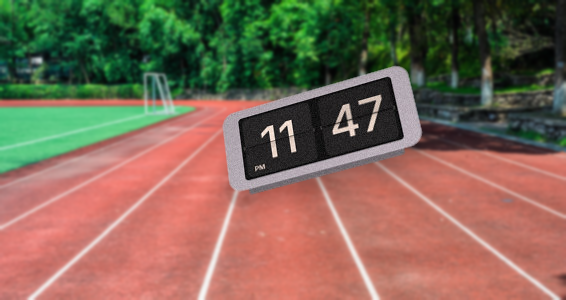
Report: 11:47
